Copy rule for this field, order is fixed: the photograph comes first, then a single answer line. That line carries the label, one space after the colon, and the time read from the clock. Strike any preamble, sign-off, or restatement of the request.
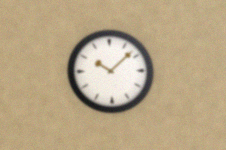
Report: 10:08
